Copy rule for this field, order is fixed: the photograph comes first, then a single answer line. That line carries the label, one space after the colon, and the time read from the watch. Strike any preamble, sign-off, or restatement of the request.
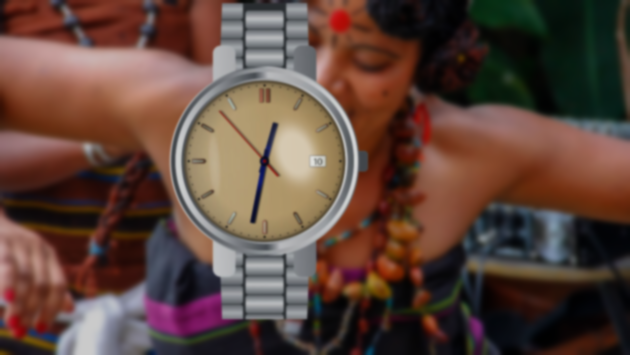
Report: 12:31:53
